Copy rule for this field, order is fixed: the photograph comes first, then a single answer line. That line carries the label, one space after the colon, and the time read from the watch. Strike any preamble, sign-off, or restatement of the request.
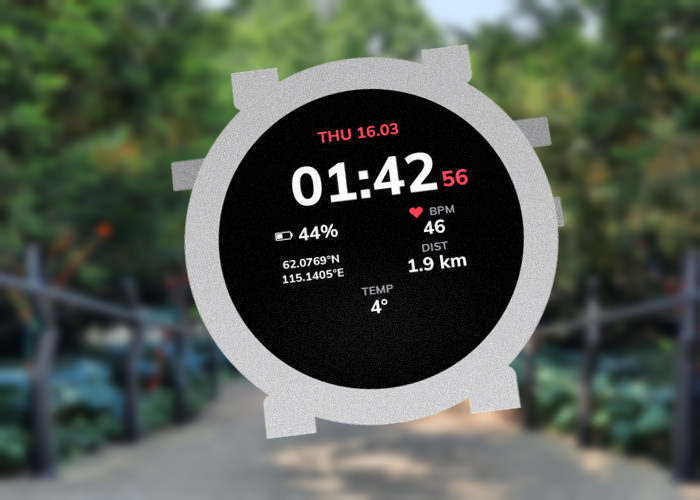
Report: 1:42:56
